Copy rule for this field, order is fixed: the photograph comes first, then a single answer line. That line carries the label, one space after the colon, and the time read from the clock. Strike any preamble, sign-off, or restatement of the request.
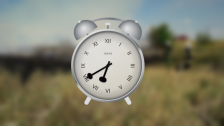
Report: 6:40
